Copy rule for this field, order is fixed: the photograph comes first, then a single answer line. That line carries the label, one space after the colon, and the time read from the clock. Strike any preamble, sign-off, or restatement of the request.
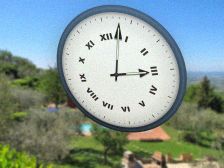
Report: 3:03
